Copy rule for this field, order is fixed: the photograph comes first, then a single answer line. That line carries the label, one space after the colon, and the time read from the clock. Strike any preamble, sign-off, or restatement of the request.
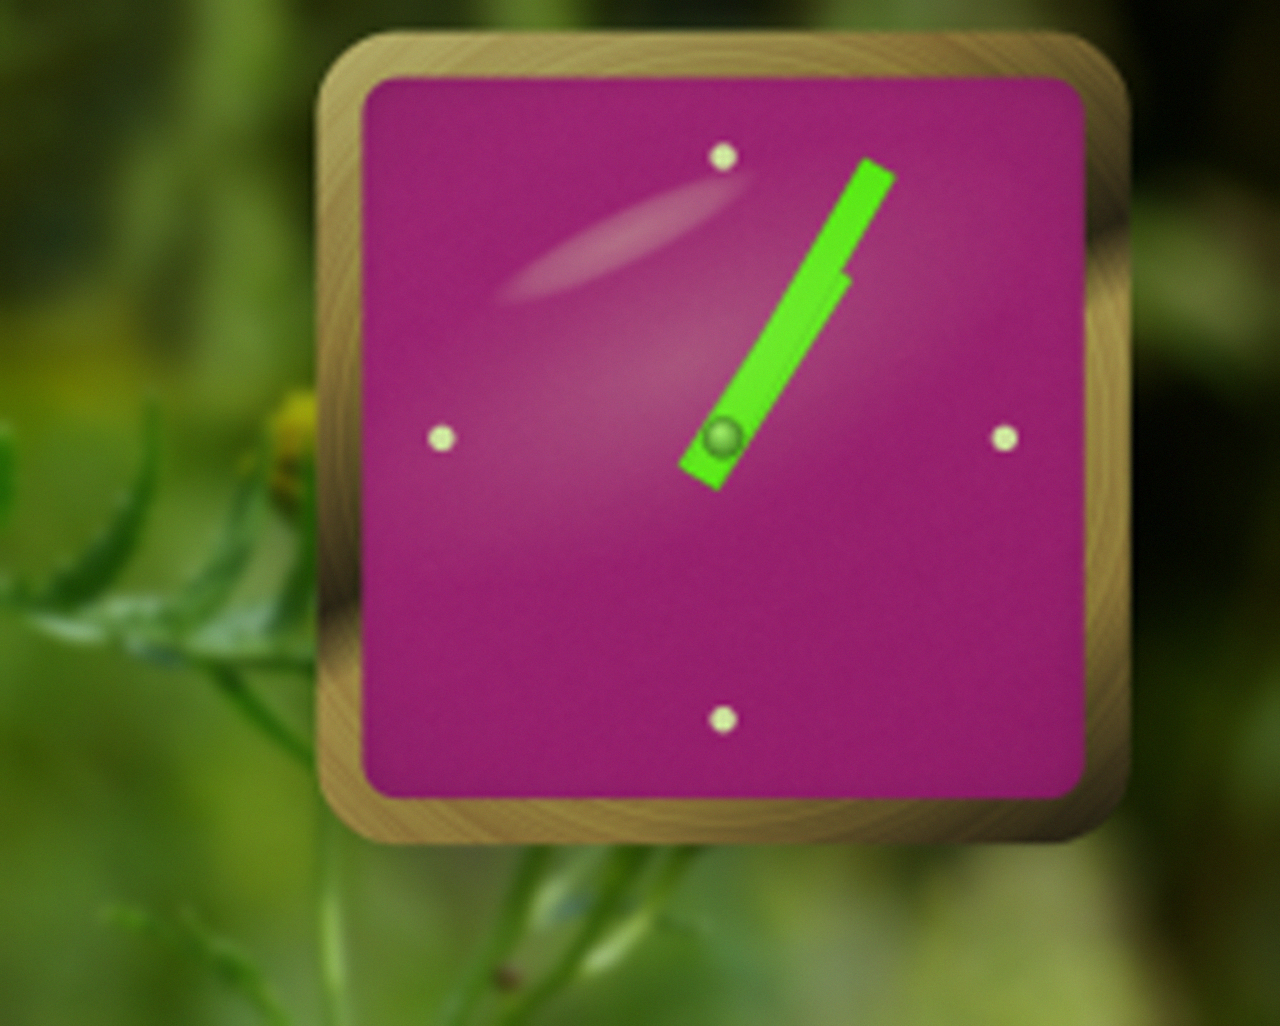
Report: 1:05
